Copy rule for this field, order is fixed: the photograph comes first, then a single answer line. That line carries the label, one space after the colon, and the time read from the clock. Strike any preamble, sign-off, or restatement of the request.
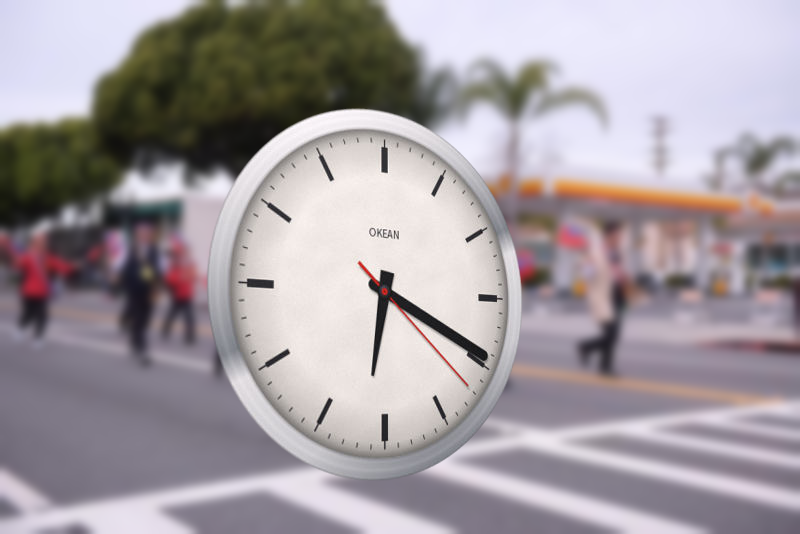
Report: 6:19:22
